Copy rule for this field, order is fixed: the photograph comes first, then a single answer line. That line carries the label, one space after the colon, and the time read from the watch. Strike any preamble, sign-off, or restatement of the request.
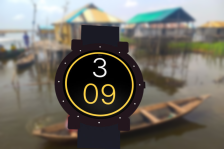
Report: 3:09
